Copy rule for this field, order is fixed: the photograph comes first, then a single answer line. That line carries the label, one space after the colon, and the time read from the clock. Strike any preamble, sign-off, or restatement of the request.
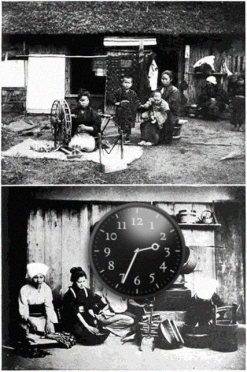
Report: 2:34
